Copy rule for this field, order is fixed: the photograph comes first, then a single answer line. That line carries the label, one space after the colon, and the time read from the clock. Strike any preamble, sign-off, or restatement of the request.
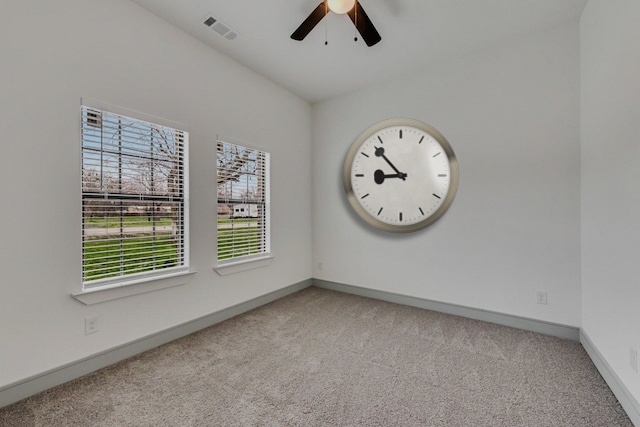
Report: 8:53
